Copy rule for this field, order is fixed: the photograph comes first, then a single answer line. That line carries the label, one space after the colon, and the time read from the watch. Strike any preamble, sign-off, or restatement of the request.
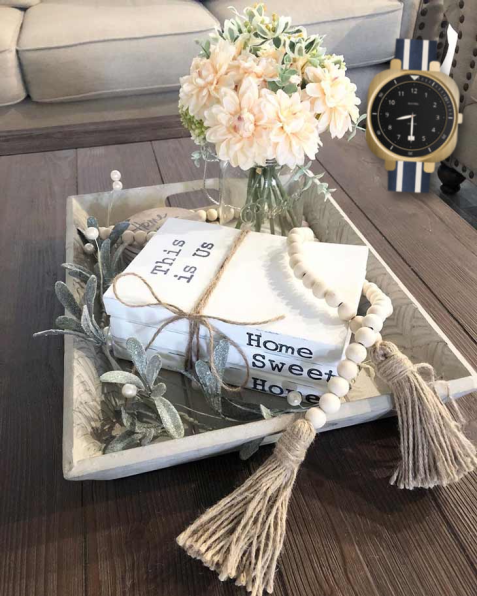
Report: 8:30
